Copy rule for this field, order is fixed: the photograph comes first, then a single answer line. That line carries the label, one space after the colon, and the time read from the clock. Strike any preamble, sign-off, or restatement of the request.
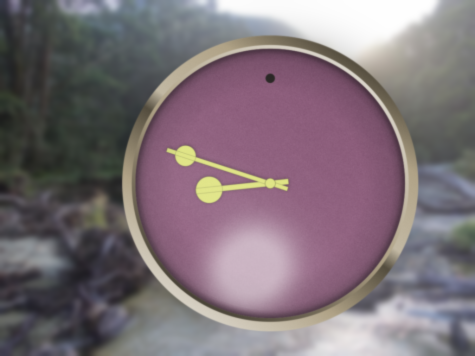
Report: 8:48
